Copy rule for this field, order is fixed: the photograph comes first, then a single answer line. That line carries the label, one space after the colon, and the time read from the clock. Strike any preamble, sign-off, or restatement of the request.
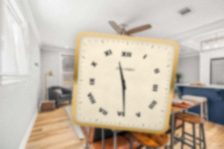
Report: 11:29
